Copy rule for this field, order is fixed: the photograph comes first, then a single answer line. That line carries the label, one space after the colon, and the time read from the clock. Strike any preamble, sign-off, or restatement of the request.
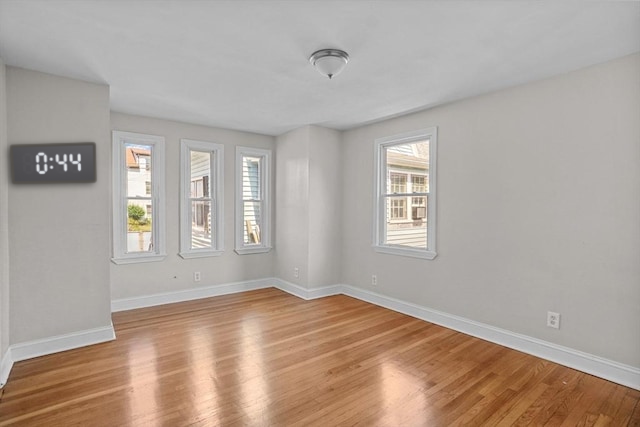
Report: 0:44
